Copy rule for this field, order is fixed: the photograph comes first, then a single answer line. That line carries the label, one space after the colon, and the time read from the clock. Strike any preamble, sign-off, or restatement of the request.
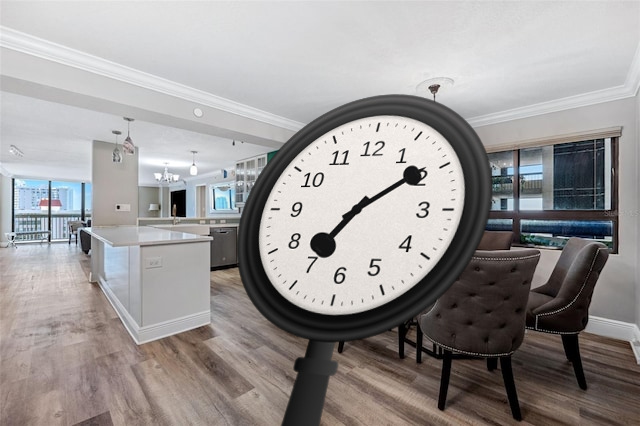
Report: 7:09
